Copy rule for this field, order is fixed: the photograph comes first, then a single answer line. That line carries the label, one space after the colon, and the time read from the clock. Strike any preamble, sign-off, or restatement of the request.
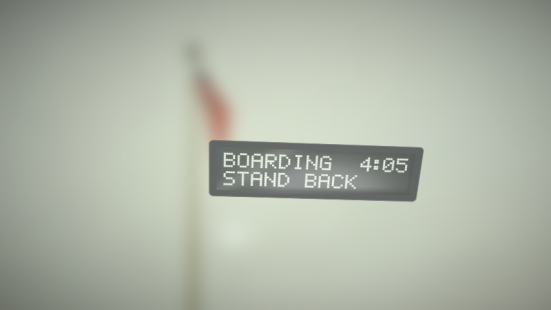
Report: 4:05
